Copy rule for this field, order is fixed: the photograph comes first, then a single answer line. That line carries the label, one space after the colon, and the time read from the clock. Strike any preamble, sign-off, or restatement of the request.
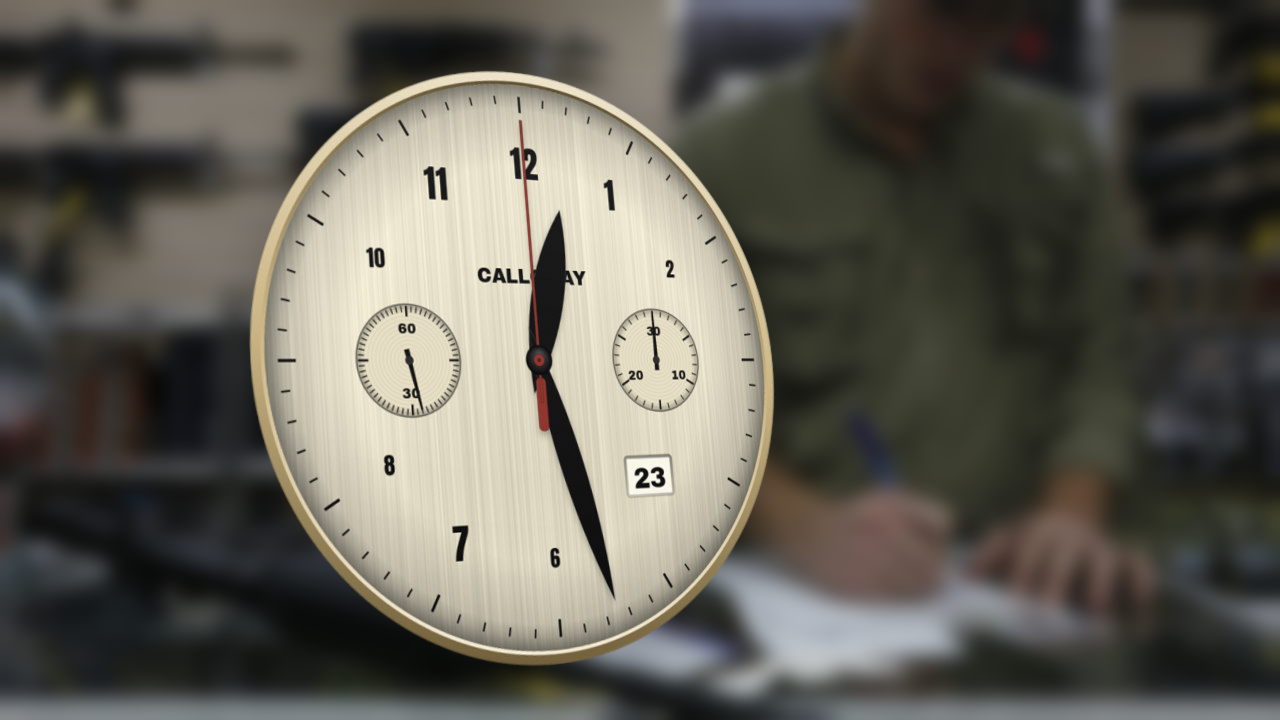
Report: 12:27:28
